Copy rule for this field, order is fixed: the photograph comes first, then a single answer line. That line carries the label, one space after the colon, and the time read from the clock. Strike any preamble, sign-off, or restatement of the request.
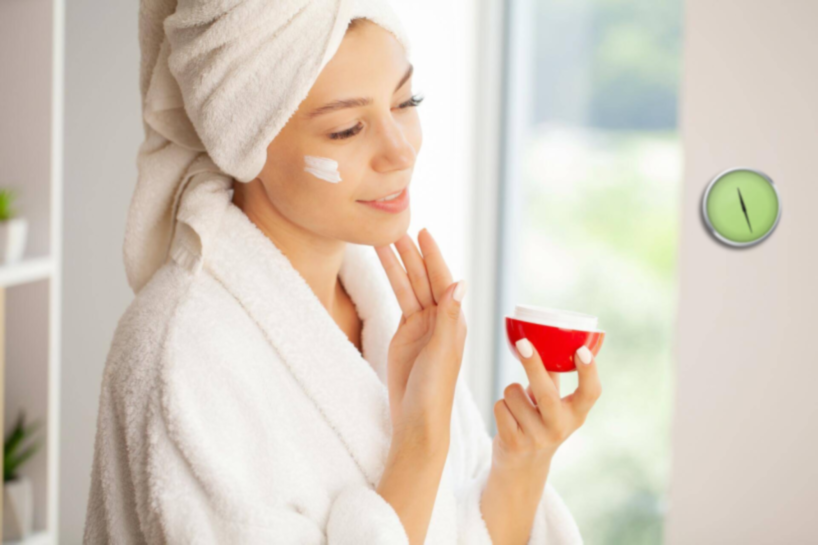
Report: 11:27
